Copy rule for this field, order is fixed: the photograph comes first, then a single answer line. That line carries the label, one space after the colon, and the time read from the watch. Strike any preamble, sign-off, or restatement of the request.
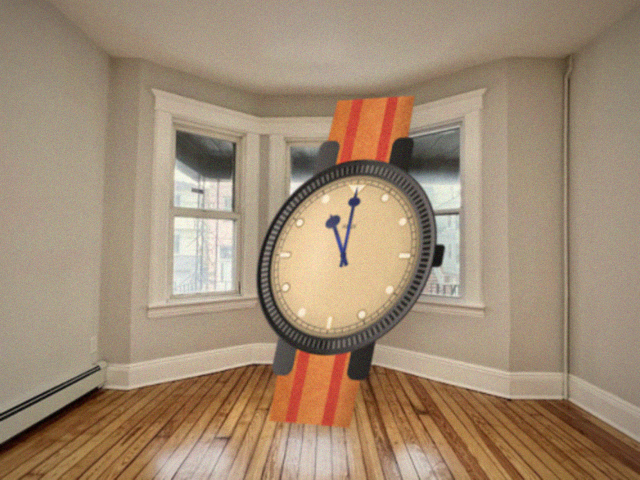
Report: 11:00
